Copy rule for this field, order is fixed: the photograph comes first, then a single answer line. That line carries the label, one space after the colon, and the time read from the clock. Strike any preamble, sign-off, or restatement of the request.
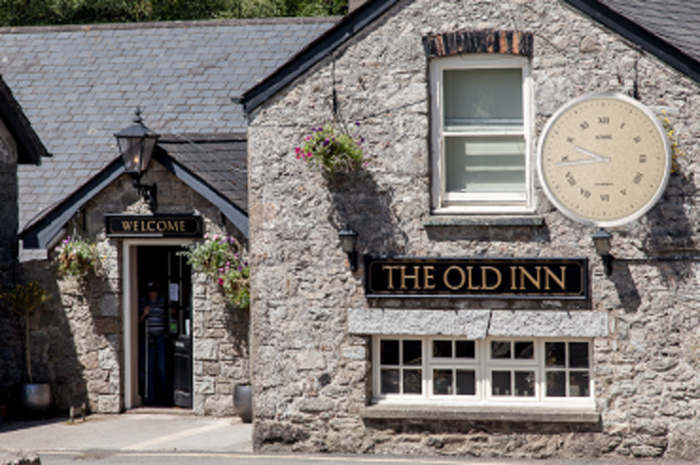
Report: 9:44
